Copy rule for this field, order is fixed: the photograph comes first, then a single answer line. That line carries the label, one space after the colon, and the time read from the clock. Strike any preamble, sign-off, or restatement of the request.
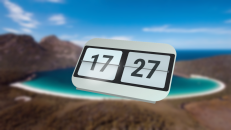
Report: 17:27
